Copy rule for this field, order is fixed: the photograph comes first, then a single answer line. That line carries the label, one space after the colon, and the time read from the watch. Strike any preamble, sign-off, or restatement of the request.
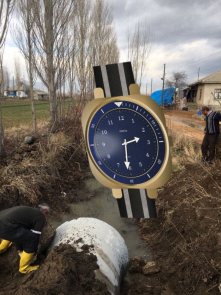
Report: 2:31
